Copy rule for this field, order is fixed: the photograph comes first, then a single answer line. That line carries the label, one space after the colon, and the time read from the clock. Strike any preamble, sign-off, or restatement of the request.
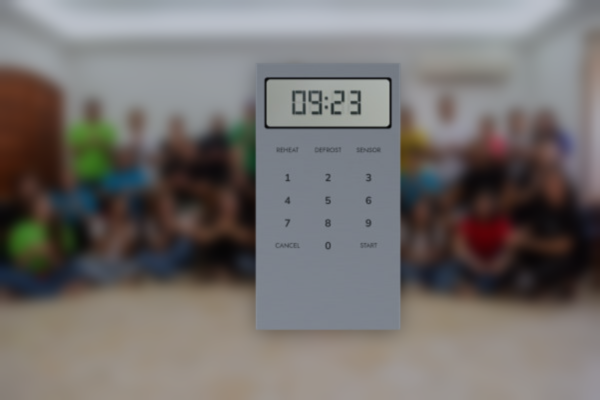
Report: 9:23
